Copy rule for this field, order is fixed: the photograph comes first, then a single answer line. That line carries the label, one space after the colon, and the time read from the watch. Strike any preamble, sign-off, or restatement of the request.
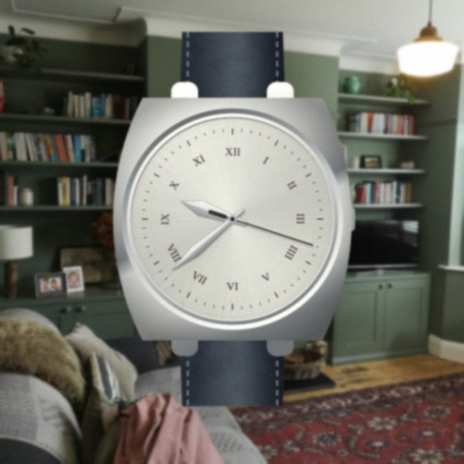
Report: 9:38:18
